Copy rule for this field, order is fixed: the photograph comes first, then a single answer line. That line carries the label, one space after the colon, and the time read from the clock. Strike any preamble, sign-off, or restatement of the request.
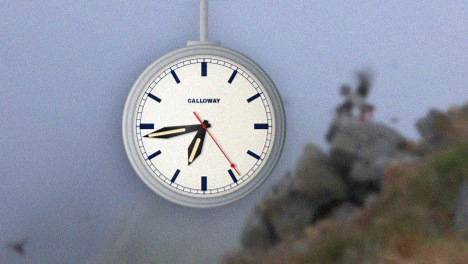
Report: 6:43:24
